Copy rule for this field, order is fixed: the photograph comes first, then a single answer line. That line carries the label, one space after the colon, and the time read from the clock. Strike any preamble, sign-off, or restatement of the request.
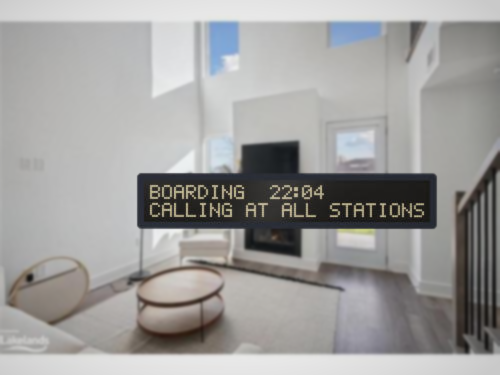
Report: 22:04
